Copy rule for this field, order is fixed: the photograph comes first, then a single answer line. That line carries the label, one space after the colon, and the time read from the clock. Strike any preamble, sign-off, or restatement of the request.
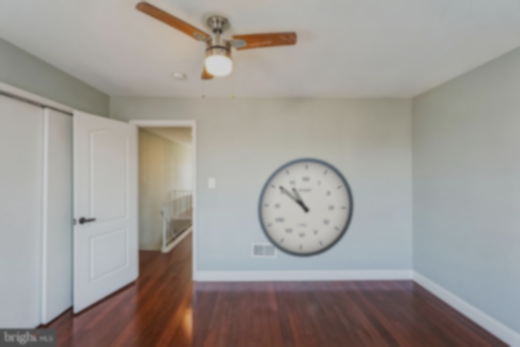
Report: 10:51
